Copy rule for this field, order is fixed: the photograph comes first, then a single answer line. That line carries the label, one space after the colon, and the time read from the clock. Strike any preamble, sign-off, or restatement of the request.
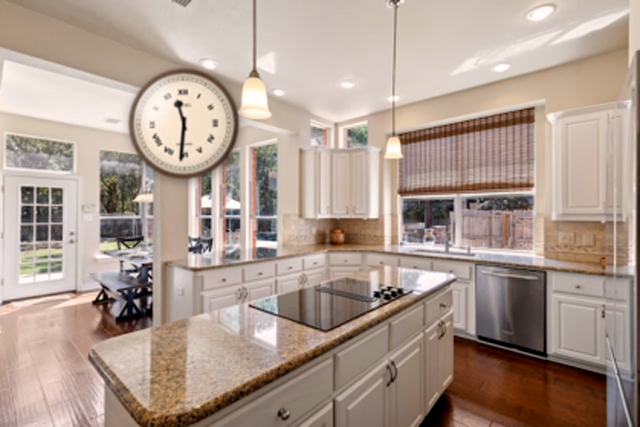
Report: 11:31
